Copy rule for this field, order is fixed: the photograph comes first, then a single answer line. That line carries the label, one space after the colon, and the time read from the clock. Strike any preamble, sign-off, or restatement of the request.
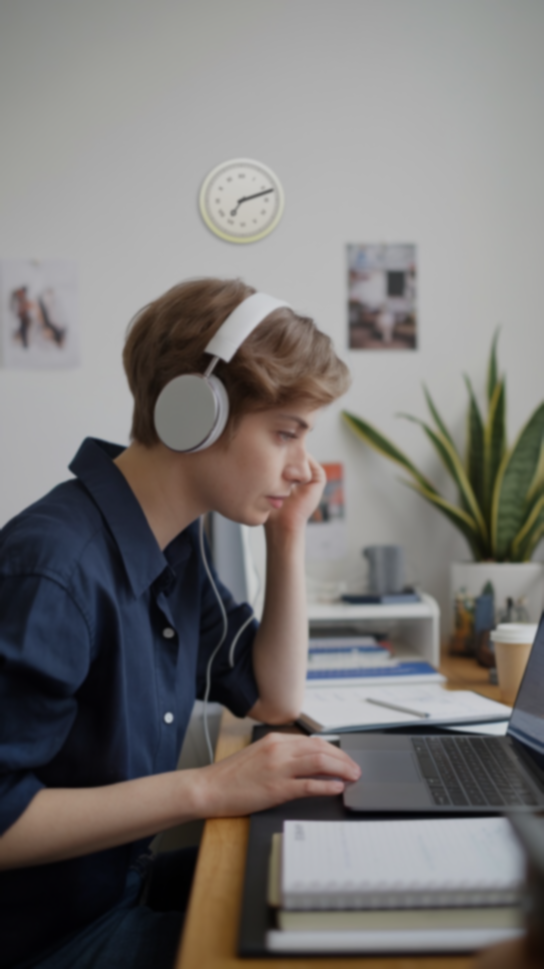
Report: 7:12
